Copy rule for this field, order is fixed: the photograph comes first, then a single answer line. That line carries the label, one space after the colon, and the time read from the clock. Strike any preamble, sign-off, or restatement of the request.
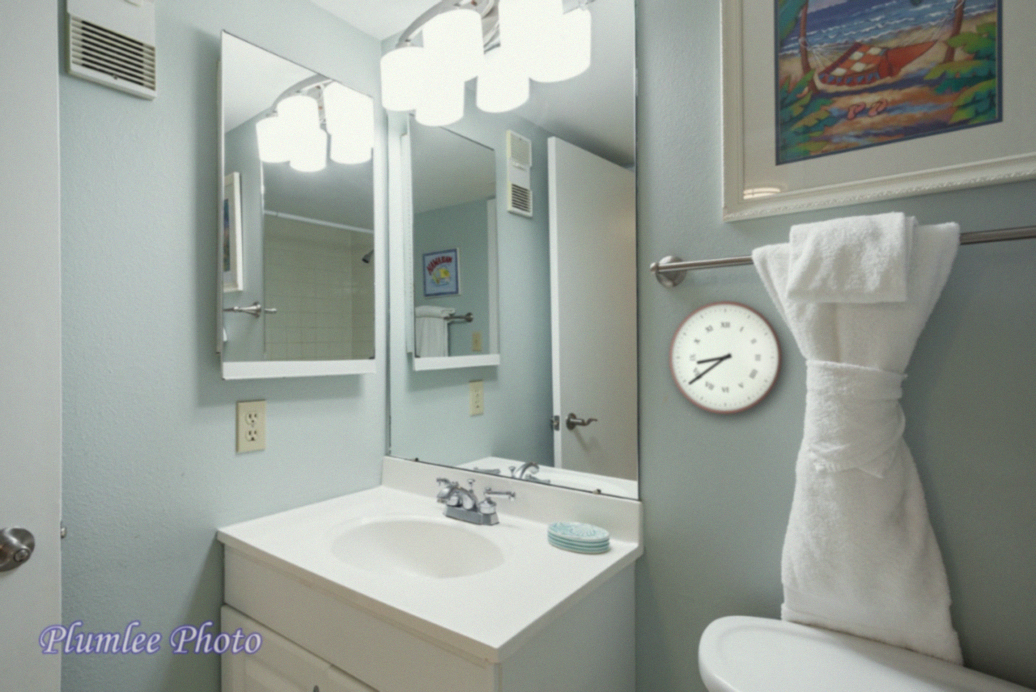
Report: 8:39
